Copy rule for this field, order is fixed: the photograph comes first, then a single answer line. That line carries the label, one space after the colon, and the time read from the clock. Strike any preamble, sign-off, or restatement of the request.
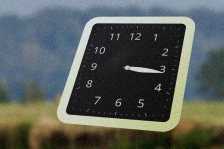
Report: 3:16
